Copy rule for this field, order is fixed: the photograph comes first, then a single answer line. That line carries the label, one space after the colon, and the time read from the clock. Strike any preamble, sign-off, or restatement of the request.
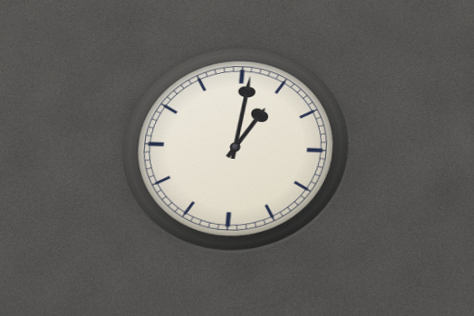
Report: 1:01
